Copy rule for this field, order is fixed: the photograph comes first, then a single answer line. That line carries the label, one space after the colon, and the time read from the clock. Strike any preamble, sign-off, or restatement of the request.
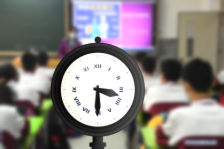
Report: 3:30
